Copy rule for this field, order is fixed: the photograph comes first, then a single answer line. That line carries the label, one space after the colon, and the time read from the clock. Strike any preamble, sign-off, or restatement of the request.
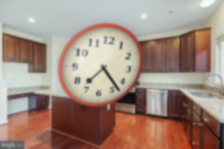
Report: 7:23
